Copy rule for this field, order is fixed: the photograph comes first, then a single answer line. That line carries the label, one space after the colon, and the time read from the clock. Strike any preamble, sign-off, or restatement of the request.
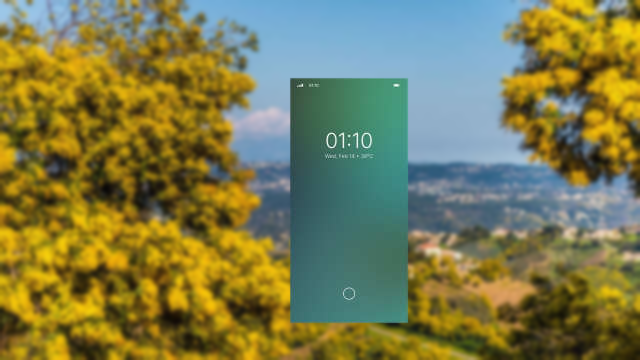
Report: 1:10
